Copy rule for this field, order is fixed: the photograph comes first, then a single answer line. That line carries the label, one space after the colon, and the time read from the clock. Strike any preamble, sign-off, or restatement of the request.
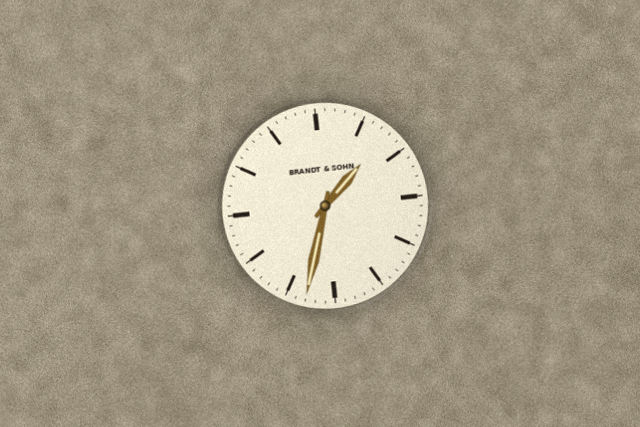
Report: 1:33
